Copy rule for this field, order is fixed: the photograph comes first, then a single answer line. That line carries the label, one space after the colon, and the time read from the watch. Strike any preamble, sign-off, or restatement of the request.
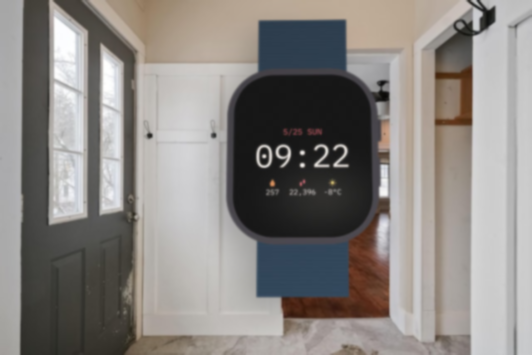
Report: 9:22
